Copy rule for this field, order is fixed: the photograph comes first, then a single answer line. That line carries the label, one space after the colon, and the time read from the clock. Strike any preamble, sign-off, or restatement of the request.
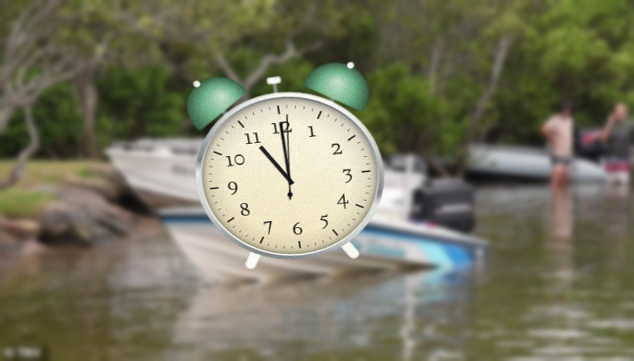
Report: 11:00:01
